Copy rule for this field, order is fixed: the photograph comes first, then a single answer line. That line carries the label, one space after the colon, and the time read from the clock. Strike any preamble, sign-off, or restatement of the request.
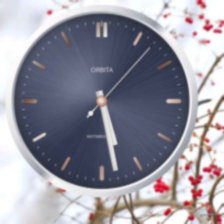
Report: 5:28:07
